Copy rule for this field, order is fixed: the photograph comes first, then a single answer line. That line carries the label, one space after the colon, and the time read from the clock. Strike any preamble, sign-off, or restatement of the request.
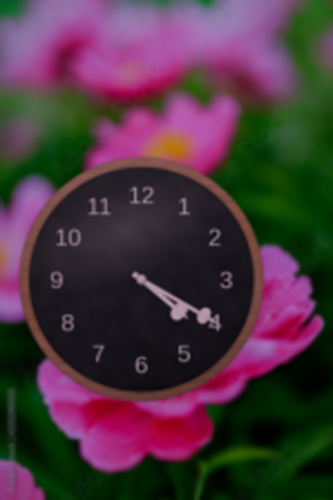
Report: 4:20
